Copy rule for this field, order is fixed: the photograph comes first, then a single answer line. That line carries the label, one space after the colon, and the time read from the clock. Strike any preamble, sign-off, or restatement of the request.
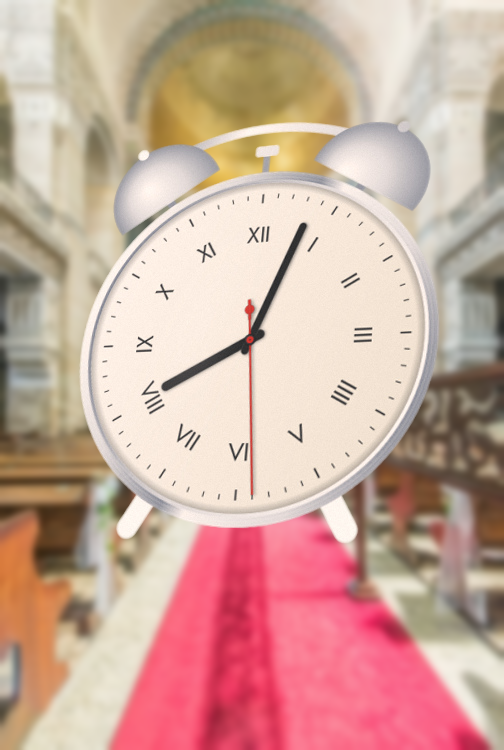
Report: 8:03:29
